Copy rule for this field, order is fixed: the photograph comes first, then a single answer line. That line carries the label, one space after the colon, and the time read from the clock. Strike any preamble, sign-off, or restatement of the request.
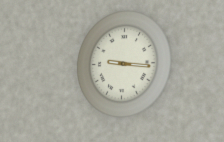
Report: 9:16
